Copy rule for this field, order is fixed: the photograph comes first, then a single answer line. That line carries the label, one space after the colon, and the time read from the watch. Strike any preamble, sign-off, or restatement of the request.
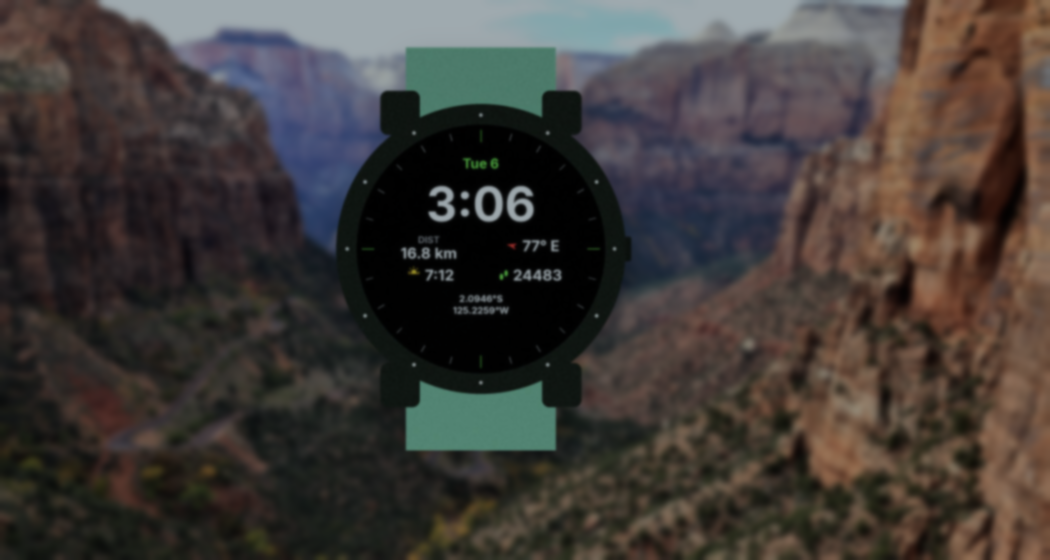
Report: 3:06
